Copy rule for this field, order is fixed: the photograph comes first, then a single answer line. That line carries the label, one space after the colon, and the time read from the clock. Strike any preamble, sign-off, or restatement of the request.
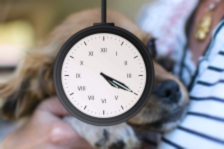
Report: 4:20
